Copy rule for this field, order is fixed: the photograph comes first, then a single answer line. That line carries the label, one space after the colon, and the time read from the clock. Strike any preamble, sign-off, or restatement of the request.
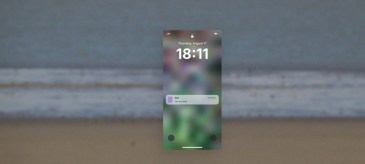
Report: 18:11
